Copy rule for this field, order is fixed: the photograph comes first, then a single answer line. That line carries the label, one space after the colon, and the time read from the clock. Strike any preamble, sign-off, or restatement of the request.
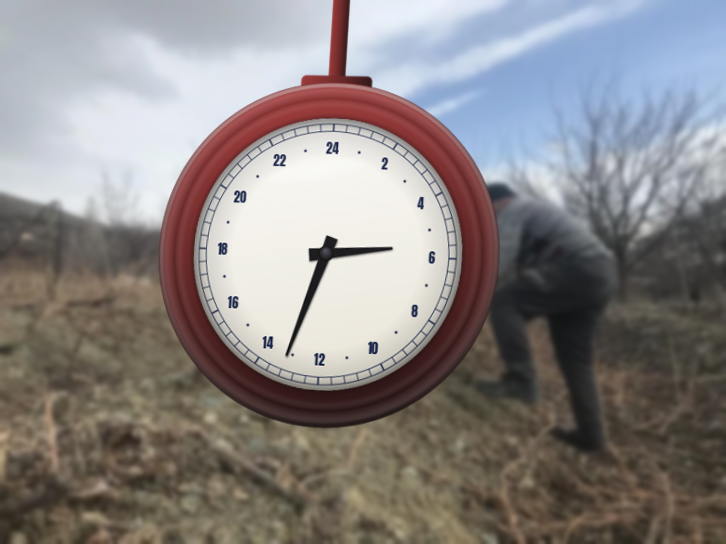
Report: 5:33
